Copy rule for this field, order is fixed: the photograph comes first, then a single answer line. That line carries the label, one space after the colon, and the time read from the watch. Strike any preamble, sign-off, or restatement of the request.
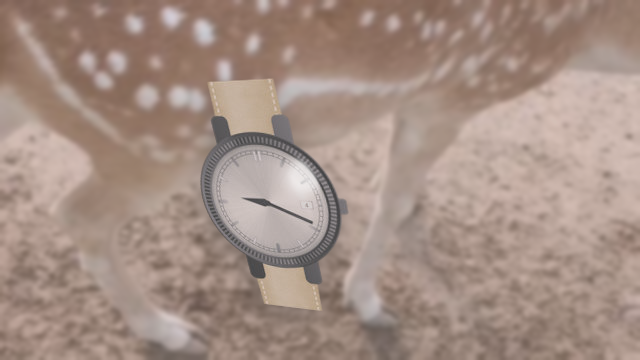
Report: 9:19
